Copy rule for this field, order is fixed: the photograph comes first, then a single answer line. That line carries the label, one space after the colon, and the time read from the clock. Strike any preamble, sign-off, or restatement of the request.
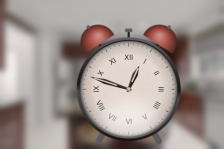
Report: 12:48
